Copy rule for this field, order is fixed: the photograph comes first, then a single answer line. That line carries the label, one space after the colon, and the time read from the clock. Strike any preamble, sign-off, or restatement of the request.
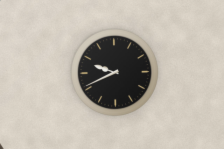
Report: 9:41
